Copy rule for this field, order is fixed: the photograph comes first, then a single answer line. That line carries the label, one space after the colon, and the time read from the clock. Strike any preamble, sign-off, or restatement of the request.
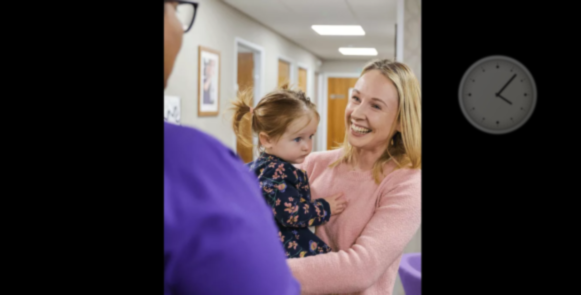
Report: 4:07
